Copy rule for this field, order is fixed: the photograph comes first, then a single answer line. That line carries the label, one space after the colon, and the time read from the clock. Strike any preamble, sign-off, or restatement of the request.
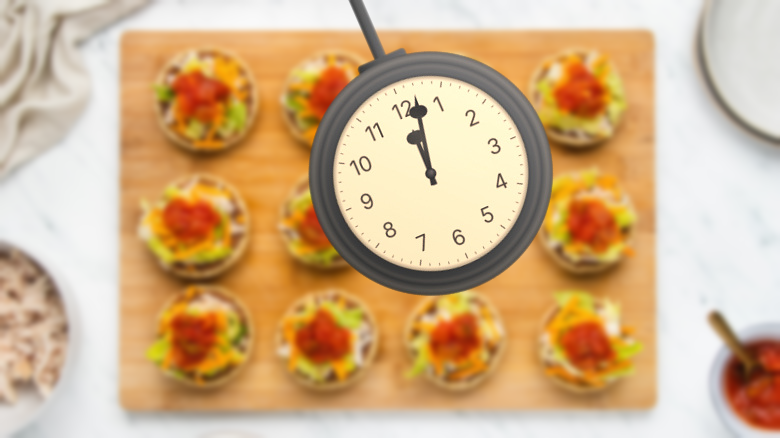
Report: 12:02
